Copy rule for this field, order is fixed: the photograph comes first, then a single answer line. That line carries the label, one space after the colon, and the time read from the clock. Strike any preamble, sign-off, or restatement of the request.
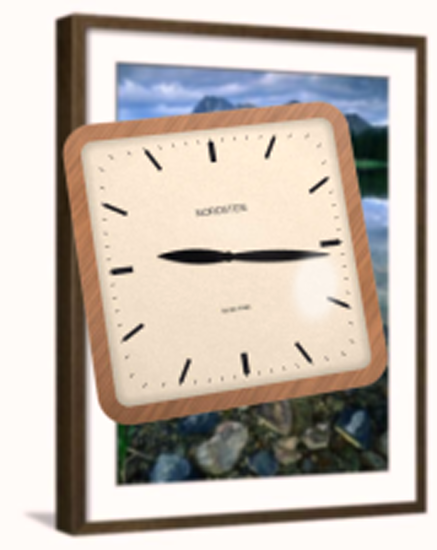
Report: 9:16
